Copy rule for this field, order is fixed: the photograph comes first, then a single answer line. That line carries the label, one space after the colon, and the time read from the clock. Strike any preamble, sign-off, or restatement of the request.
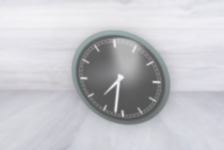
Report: 7:32
